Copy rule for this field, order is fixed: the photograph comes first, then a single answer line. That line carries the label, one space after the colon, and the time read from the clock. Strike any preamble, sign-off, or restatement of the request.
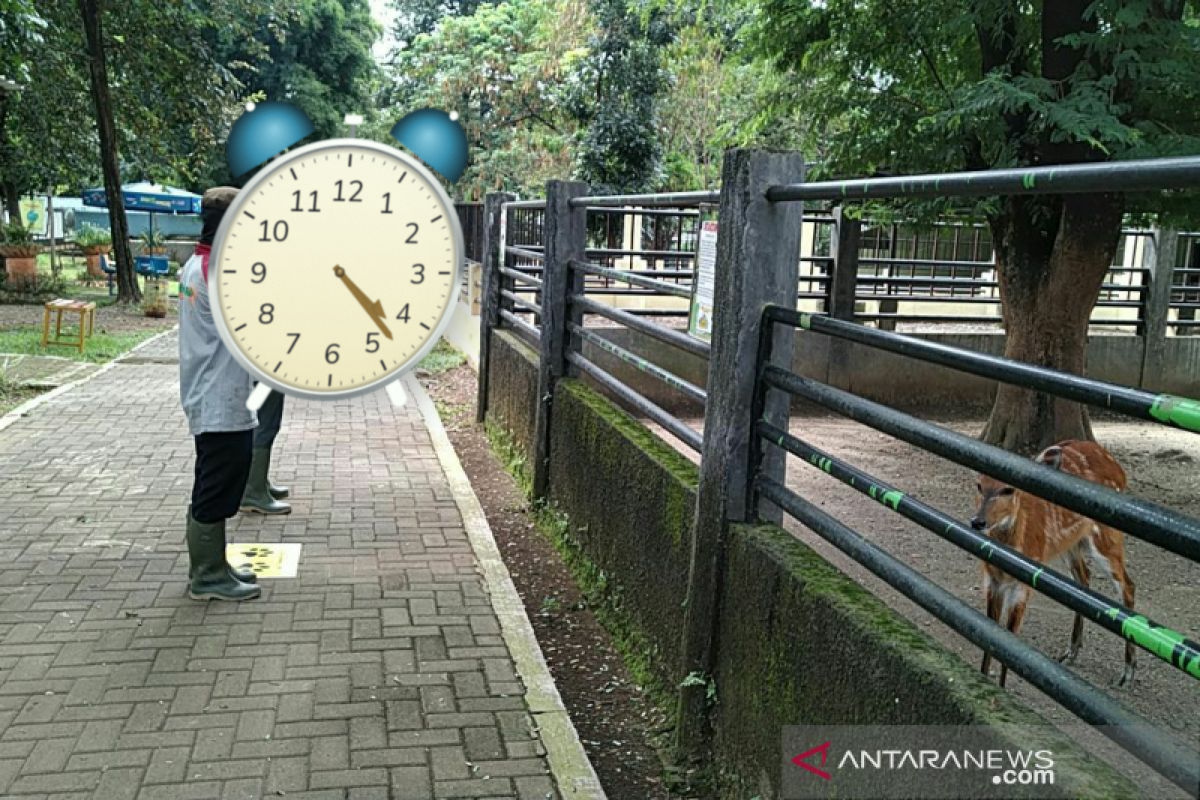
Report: 4:23
